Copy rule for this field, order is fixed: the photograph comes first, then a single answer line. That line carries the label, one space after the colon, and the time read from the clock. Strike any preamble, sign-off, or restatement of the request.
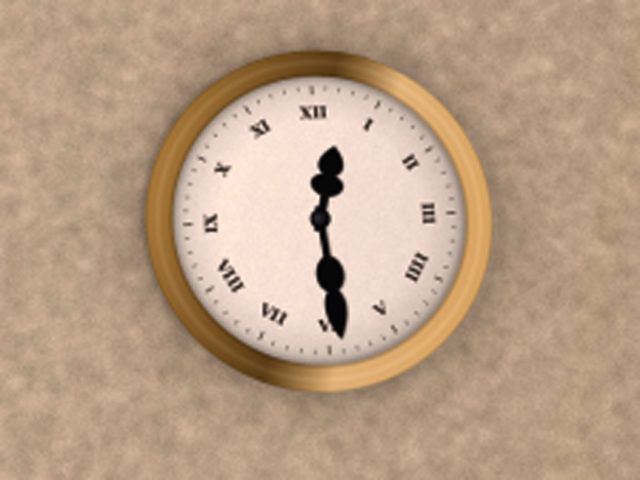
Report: 12:29
